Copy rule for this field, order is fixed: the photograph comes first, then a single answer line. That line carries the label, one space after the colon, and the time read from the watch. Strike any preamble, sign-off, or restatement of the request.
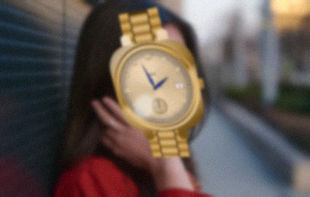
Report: 1:57
